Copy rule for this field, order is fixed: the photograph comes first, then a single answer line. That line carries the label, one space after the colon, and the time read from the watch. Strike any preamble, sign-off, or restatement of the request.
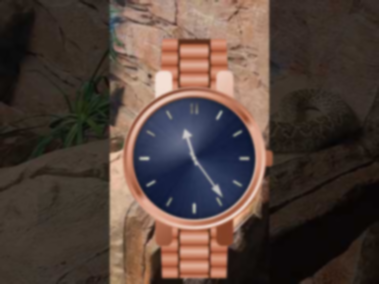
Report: 11:24
